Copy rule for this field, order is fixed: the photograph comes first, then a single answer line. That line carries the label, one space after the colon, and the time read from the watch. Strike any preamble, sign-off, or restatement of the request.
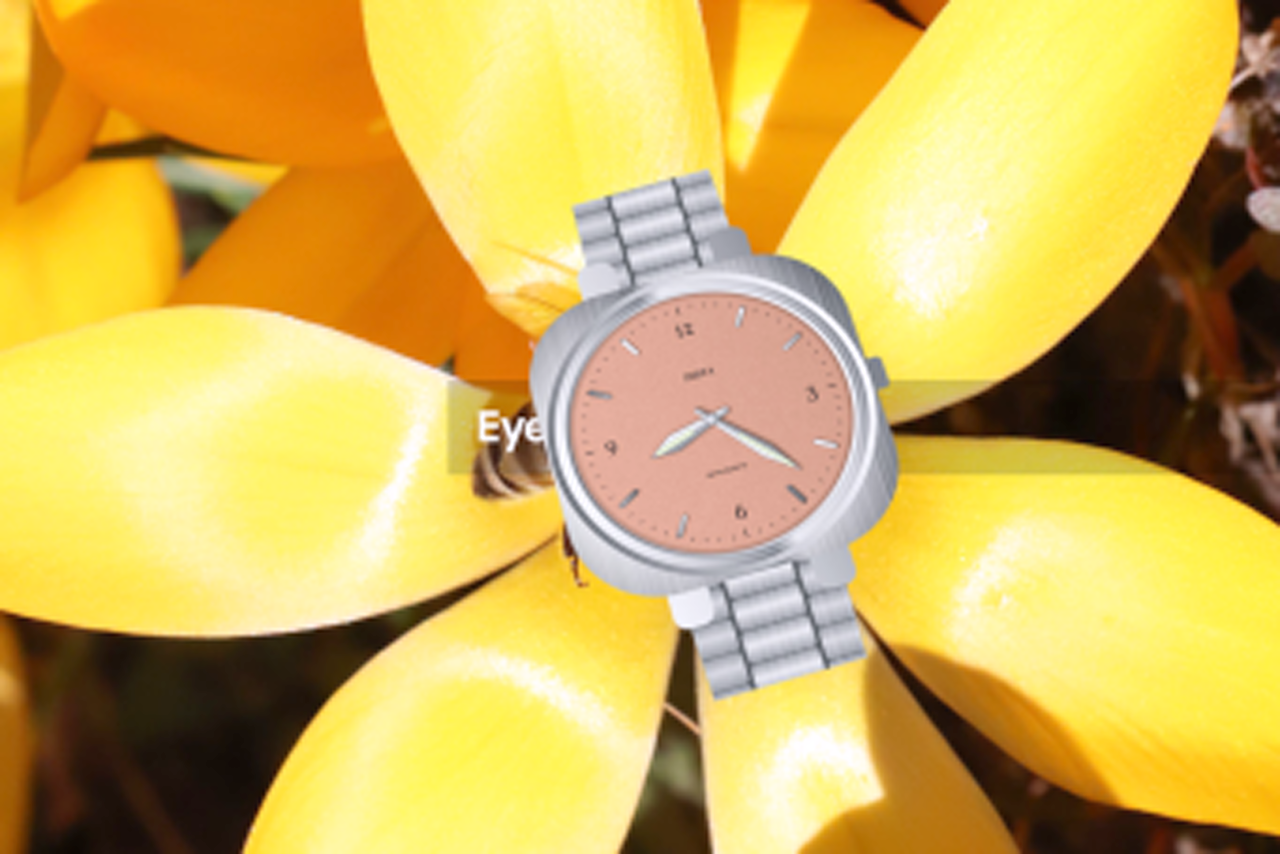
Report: 8:23
